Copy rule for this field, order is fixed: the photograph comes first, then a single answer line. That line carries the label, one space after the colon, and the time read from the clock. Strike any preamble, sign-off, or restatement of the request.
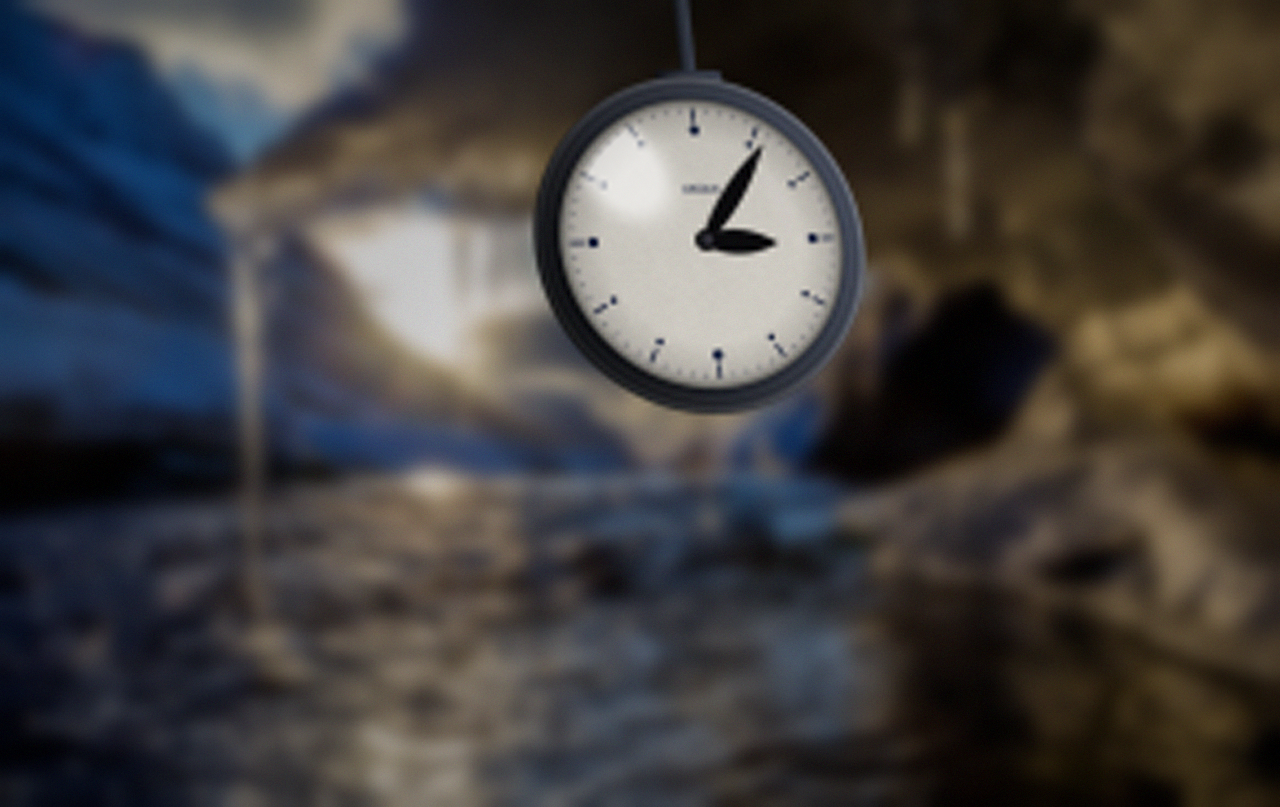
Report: 3:06
